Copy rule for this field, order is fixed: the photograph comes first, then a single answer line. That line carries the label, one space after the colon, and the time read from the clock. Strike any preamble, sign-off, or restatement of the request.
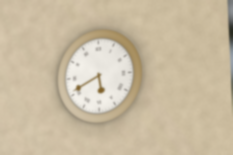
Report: 5:41
